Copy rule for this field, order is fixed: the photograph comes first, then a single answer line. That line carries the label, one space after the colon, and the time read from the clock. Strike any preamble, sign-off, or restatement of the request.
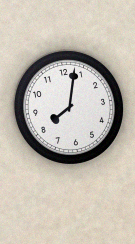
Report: 8:03
